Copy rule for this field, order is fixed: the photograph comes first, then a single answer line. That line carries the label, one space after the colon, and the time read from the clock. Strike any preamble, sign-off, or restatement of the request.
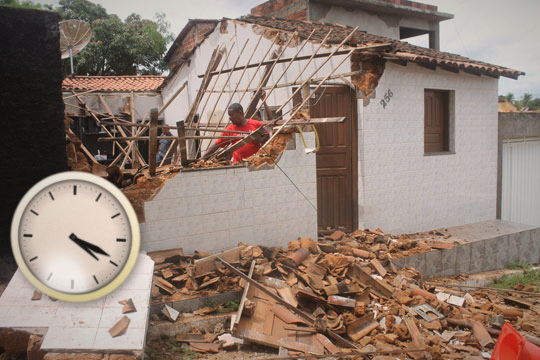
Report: 4:19
